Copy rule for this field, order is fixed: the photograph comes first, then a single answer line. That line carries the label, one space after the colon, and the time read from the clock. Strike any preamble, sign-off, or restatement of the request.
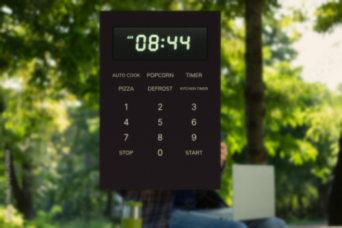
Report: 8:44
